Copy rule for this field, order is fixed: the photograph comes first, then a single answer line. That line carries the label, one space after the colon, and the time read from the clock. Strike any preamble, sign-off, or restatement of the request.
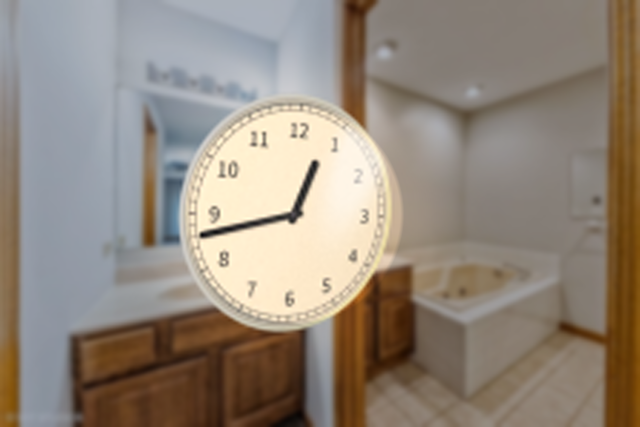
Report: 12:43
